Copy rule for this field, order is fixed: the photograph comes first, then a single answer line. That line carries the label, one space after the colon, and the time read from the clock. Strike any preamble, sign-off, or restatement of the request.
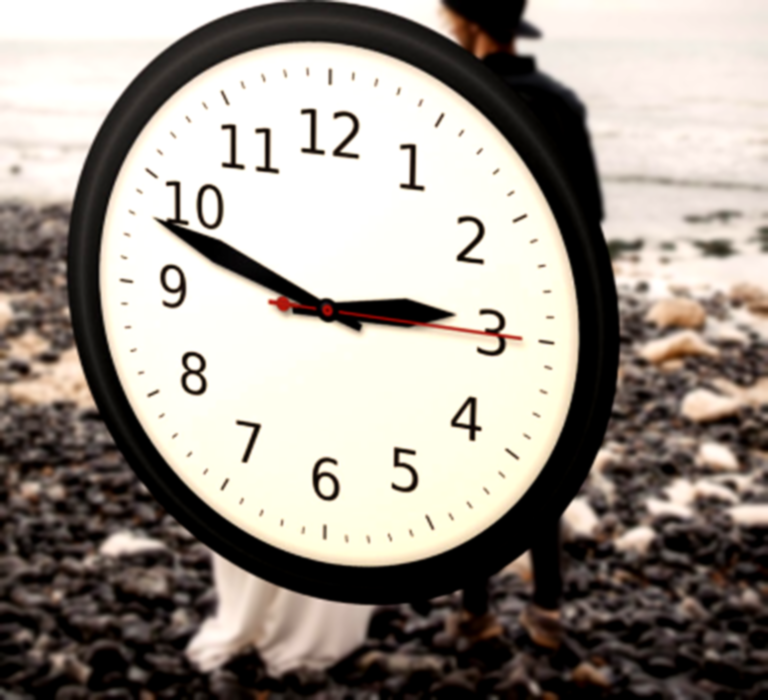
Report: 2:48:15
